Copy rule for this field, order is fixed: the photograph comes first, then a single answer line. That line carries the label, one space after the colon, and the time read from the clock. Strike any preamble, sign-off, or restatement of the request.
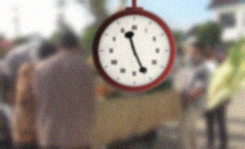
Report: 11:26
